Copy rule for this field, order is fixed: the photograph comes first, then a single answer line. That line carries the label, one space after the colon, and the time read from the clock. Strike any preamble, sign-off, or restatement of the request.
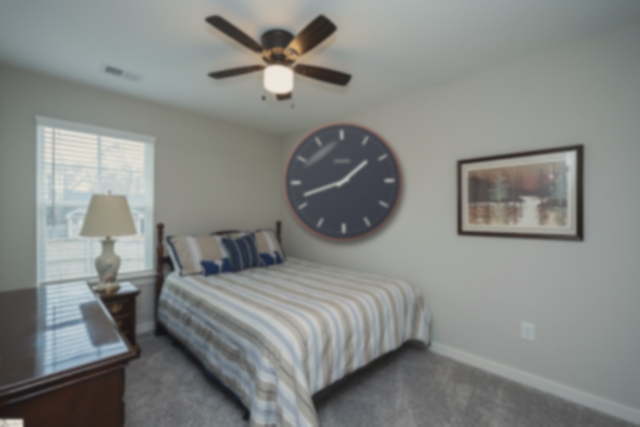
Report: 1:42
